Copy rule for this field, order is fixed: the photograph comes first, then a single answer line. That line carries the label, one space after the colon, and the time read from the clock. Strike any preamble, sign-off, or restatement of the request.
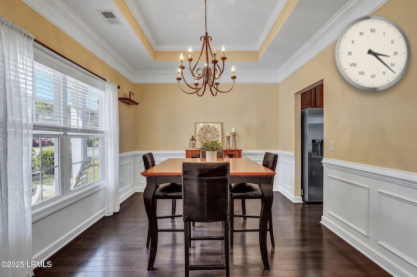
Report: 3:22
